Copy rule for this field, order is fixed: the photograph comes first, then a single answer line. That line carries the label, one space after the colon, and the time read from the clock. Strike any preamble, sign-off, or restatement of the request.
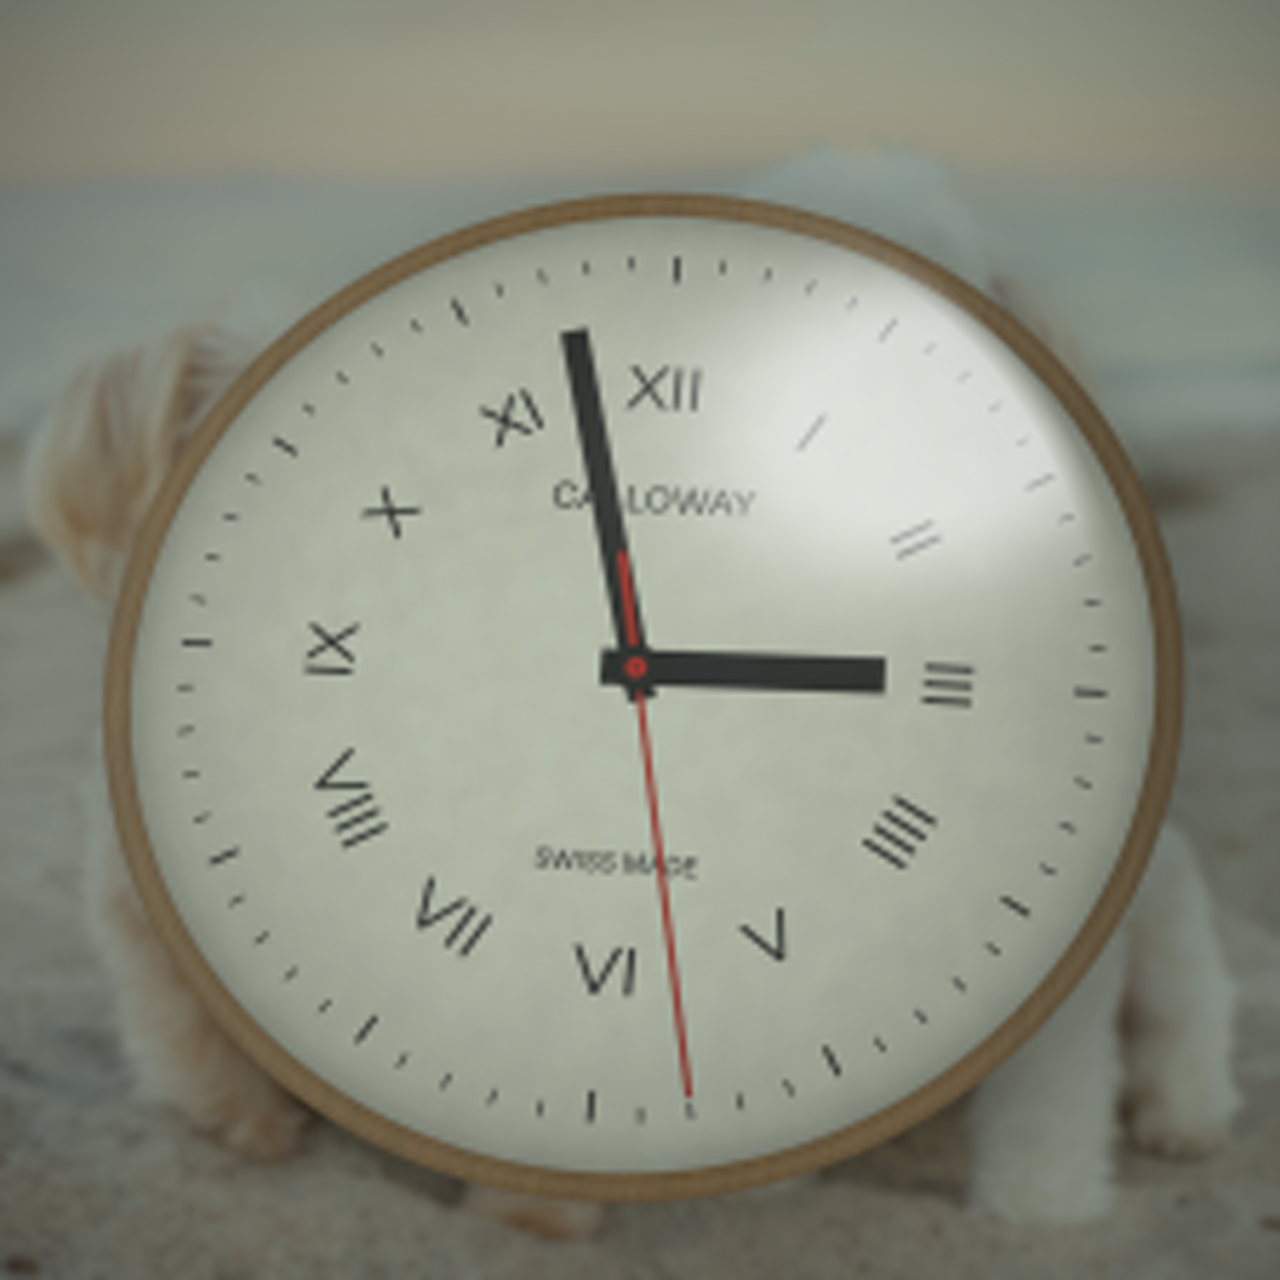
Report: 2:57:28
